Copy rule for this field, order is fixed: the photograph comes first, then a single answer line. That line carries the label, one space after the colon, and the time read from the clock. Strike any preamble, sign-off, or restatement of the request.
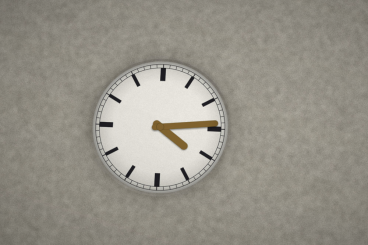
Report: 4:14
